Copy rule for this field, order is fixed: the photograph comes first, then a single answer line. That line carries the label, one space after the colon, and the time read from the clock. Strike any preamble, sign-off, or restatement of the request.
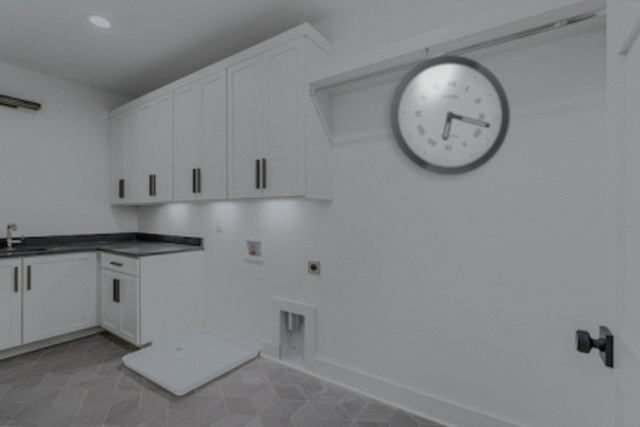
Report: 6:17
